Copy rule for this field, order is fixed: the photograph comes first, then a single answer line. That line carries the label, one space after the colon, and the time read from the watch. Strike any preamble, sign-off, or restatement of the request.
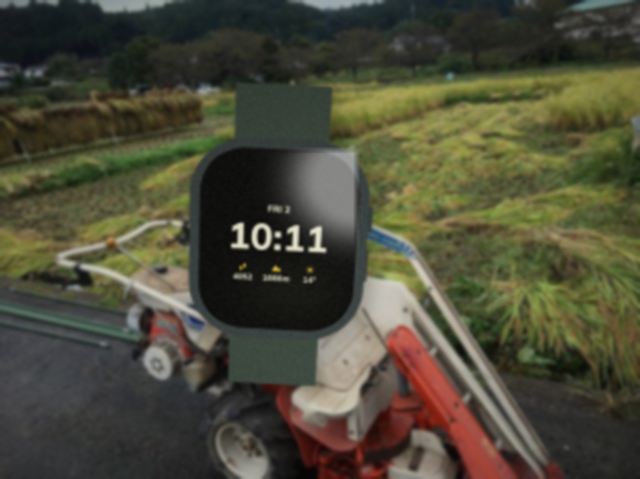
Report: 10:11
